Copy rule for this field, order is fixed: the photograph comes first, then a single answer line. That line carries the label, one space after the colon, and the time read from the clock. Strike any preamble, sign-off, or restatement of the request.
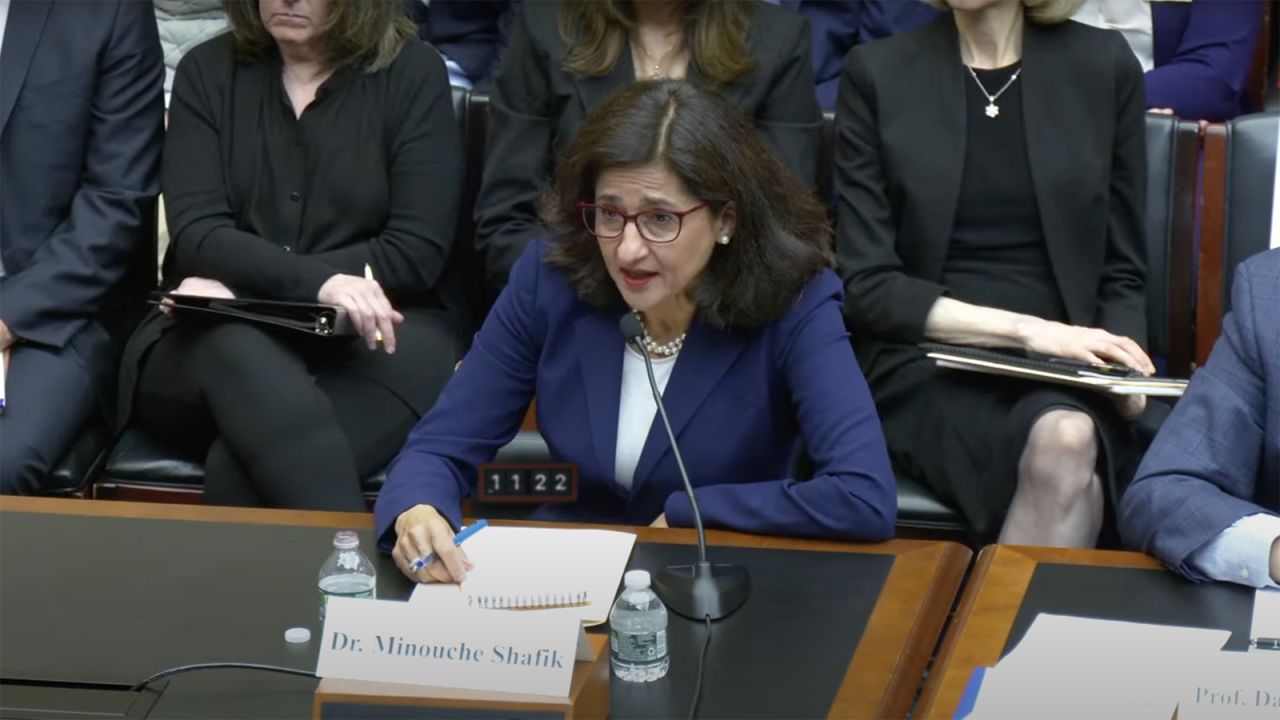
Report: 11:22
